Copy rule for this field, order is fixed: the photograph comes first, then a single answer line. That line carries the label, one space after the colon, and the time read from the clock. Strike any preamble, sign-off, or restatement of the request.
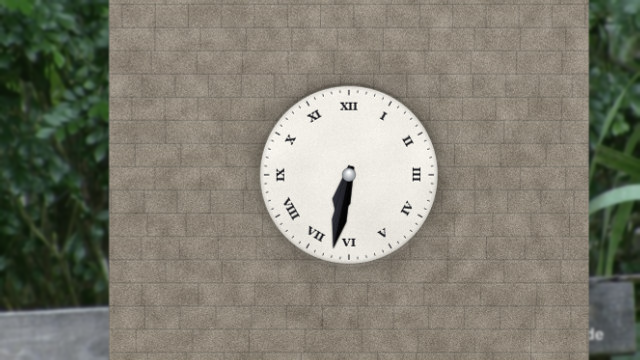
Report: 6:32
